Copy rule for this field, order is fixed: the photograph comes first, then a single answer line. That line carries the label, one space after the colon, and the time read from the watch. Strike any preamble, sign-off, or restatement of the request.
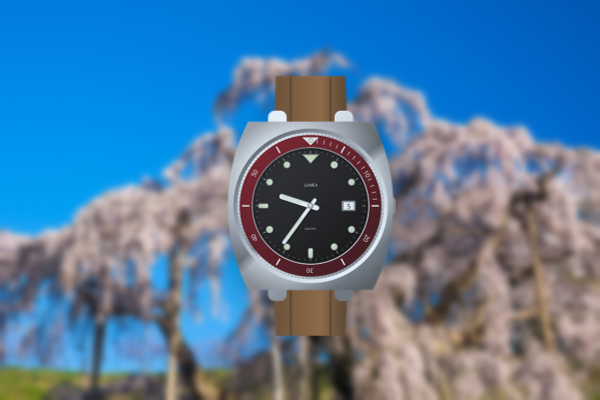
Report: 9:36
